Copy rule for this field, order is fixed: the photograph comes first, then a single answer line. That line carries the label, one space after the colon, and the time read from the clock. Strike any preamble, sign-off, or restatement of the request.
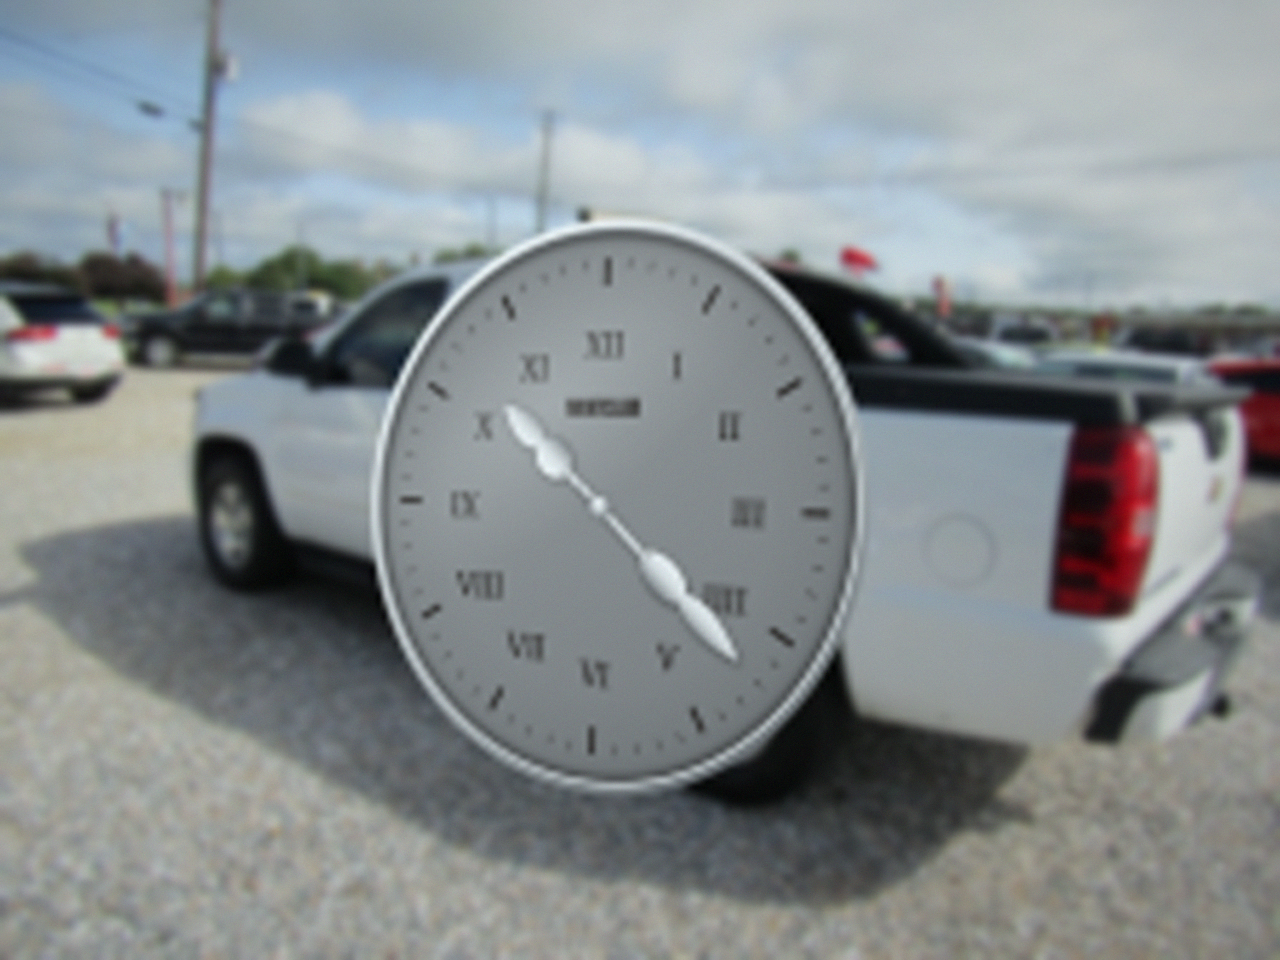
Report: 10:22
